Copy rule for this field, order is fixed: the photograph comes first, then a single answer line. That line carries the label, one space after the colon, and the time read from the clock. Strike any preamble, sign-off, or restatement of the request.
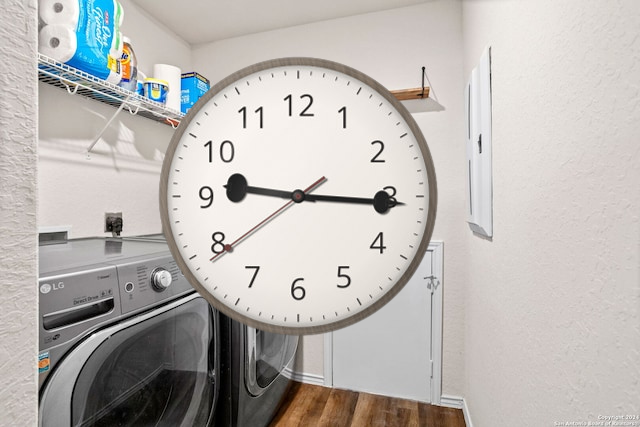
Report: 9:15:39
